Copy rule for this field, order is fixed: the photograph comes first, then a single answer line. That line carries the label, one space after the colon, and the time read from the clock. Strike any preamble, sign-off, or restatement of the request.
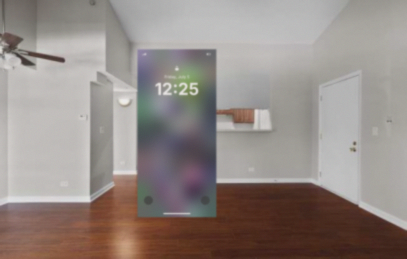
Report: 12:25
